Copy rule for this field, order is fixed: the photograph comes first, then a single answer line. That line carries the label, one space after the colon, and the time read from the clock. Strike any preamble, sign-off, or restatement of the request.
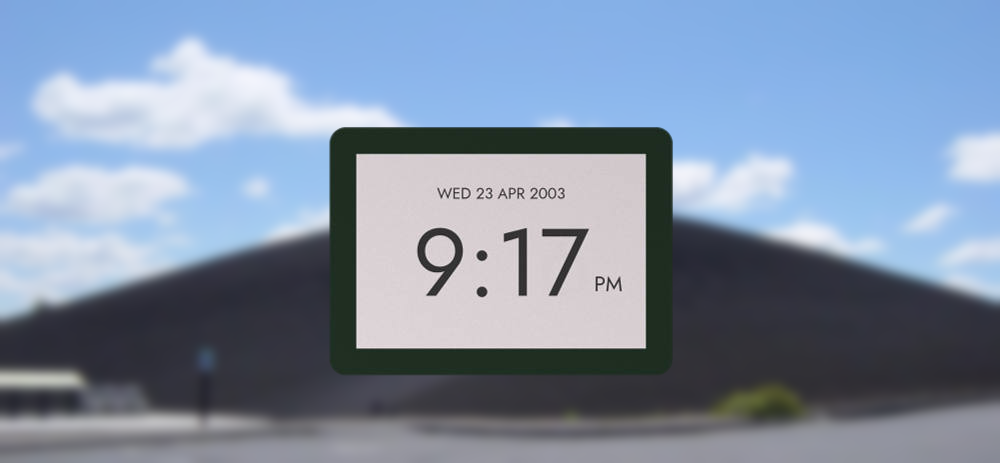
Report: 9:17
